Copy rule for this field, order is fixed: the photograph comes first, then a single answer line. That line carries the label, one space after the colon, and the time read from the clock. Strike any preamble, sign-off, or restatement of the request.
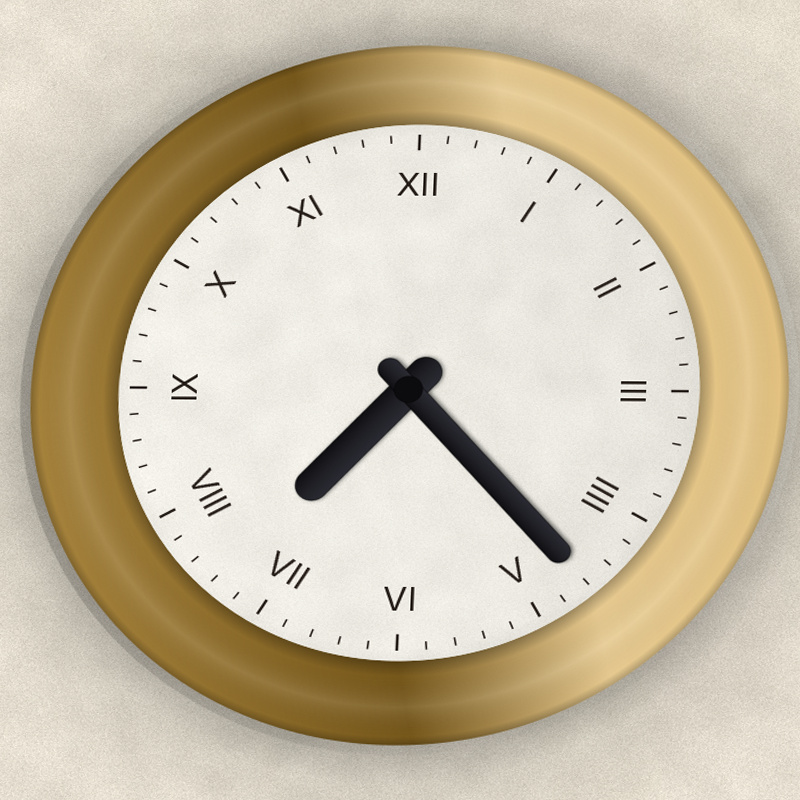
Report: 7:23
